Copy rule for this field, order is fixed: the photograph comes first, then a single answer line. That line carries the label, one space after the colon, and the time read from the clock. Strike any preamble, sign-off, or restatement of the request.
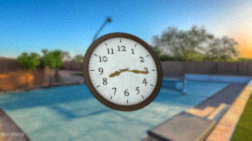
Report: 8:16
